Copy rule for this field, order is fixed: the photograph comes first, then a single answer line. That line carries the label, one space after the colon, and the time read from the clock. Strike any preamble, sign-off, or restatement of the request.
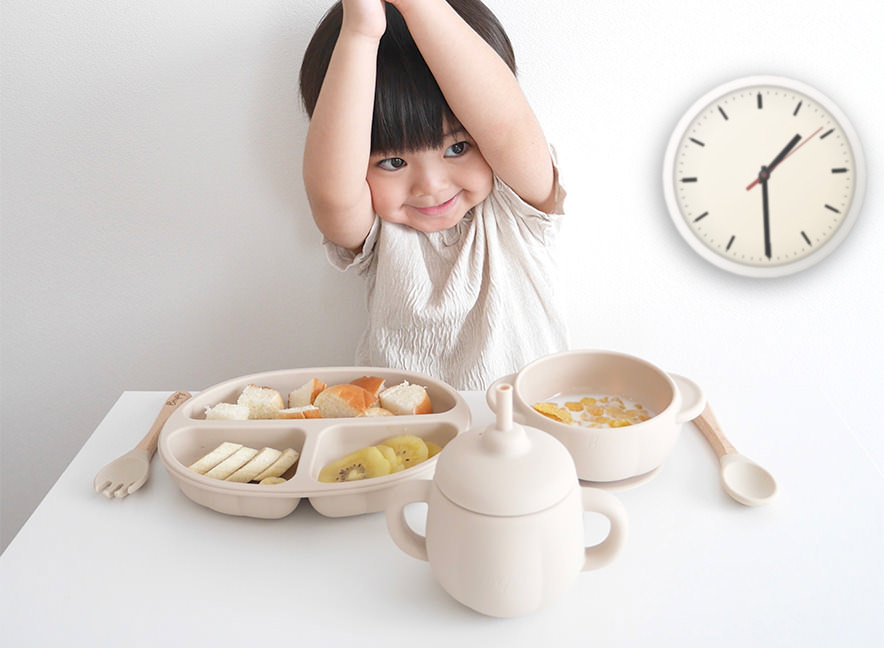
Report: 1:30:09
